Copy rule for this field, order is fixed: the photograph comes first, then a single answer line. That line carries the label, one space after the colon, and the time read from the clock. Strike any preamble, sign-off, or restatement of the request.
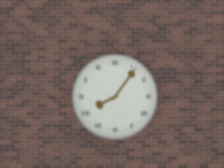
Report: 8:06
